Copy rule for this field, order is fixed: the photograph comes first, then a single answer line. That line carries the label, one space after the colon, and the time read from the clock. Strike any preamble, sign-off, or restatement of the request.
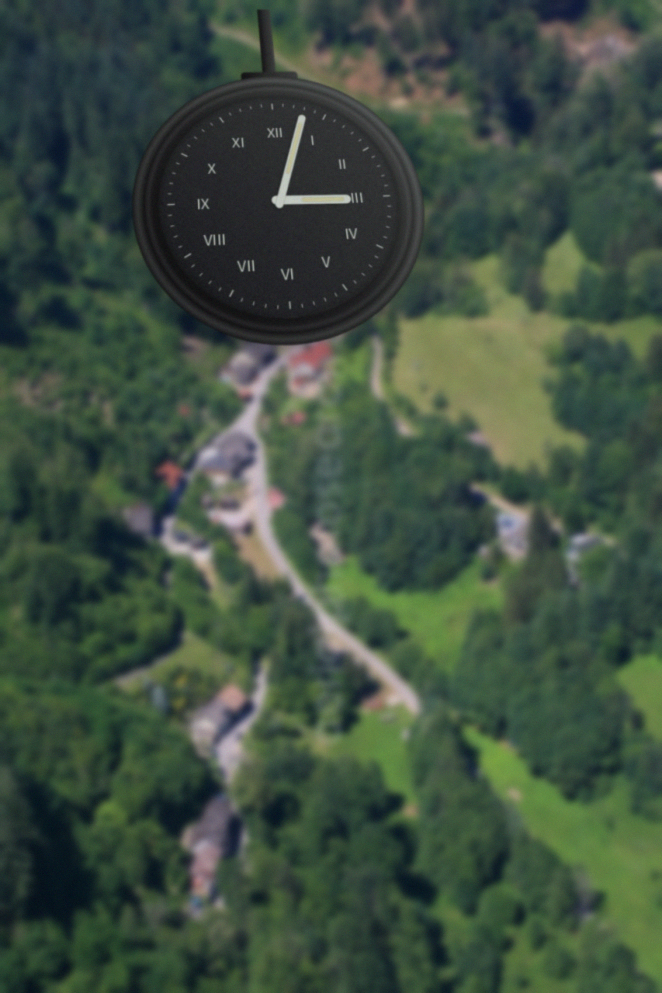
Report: 3:03
